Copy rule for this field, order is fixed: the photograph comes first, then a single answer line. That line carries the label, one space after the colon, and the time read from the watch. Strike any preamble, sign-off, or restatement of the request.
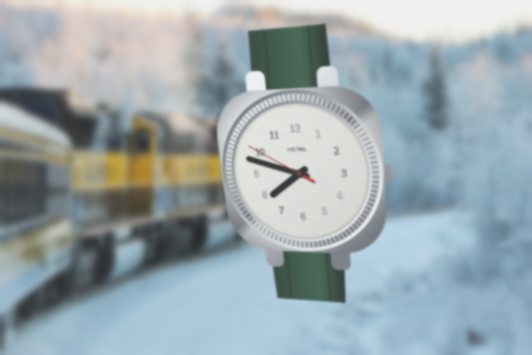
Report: 7:47:50
